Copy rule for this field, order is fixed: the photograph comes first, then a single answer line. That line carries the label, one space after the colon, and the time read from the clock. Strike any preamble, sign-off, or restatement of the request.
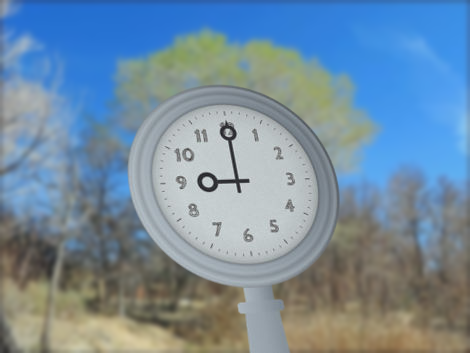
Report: 9:00
